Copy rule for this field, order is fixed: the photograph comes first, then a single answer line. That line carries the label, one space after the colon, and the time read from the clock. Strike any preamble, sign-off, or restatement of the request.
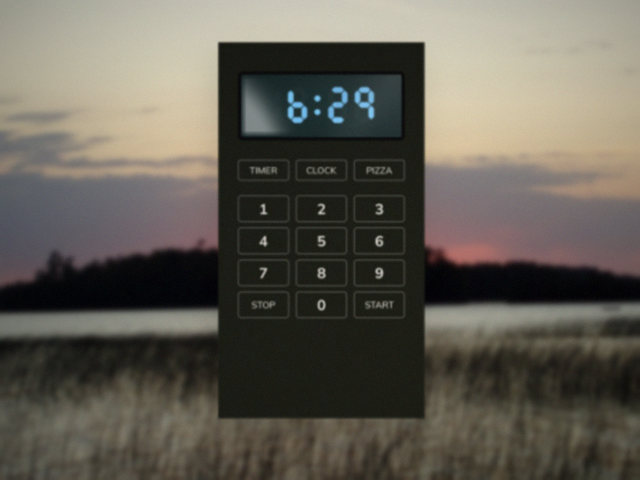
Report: 6:29
